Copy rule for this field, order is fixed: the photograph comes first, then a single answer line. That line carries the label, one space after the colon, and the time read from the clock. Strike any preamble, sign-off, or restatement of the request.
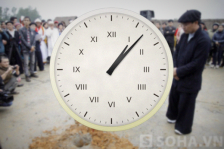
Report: 1:07
